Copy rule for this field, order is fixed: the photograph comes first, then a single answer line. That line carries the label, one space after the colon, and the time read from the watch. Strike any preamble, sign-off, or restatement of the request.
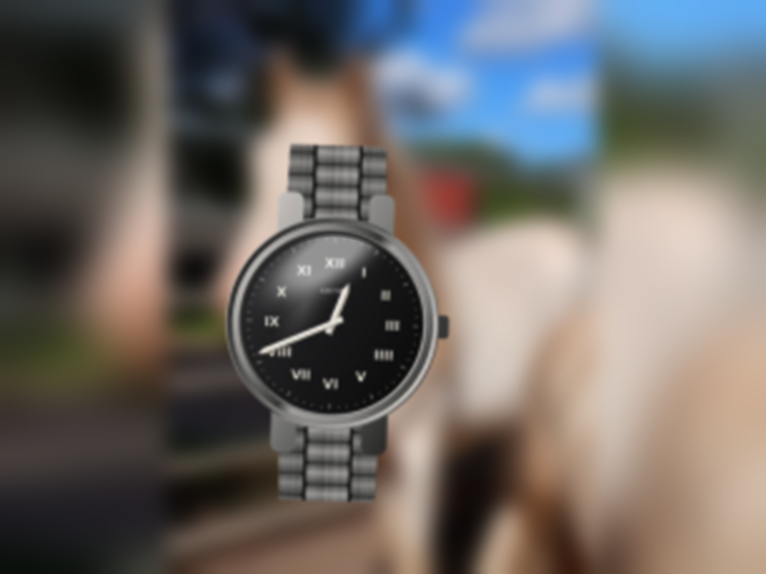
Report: 12:41
